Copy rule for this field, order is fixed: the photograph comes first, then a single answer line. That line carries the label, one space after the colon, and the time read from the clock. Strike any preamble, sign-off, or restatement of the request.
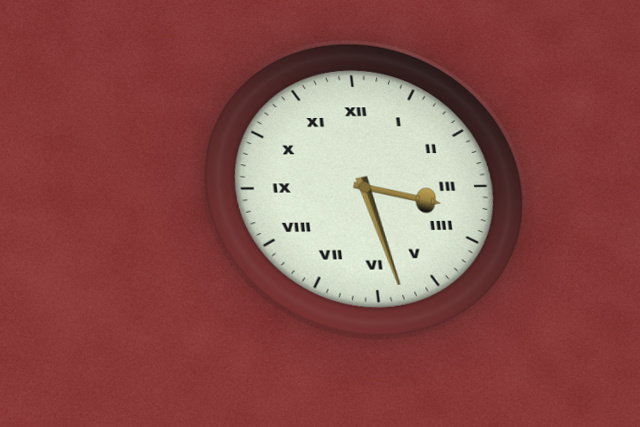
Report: 3:28
